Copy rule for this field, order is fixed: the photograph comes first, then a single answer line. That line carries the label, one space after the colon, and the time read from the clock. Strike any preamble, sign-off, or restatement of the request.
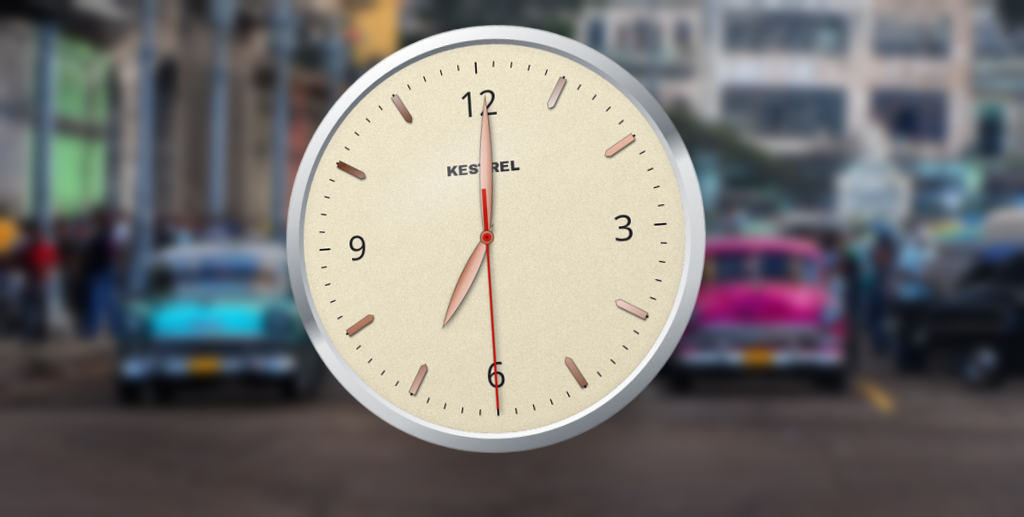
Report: 7:00:30
